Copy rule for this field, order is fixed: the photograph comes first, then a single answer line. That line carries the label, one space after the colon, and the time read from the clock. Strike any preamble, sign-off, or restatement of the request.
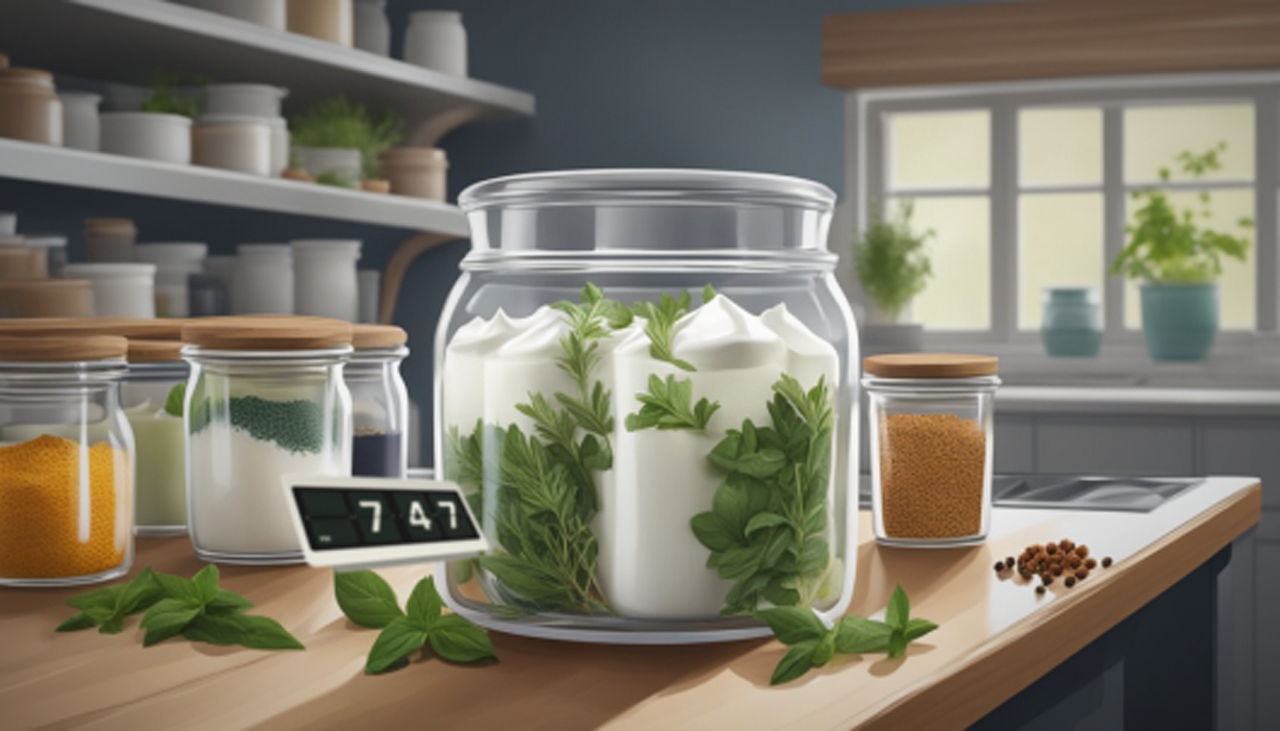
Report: 7:47
